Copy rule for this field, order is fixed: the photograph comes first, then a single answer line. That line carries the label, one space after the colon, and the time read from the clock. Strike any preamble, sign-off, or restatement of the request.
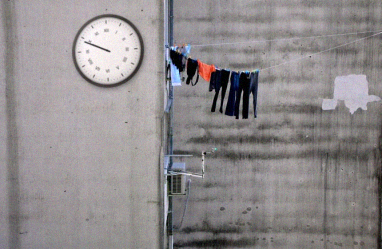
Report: 9:49
